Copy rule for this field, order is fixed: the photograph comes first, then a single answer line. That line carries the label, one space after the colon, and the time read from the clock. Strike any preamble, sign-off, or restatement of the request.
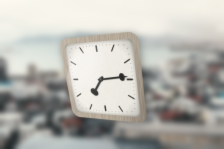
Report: 7:14
